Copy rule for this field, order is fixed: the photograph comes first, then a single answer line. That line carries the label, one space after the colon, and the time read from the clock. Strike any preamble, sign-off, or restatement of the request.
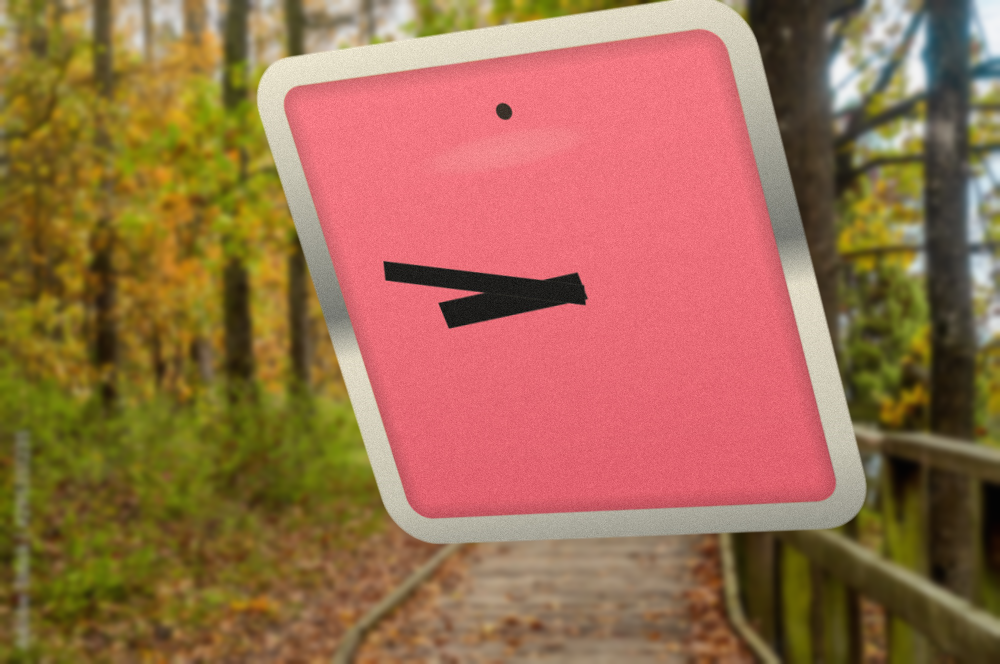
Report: 8:47
